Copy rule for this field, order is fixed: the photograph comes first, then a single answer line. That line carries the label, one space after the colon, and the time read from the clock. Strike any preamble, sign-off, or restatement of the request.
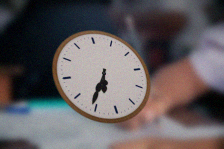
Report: 6:36
